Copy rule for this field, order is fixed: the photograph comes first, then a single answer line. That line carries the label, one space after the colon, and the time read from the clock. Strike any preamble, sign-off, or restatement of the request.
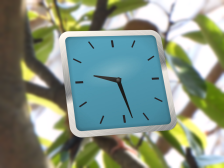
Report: 9:28
